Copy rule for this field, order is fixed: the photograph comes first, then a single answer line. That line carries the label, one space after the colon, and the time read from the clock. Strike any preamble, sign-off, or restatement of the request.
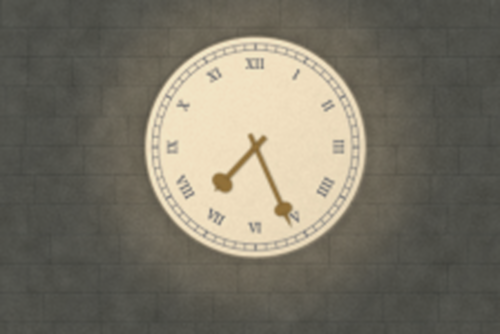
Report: 7:26
